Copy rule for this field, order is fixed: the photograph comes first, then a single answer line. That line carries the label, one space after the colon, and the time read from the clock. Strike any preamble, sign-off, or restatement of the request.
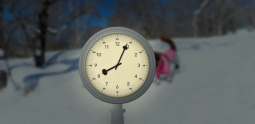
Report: 8:04
